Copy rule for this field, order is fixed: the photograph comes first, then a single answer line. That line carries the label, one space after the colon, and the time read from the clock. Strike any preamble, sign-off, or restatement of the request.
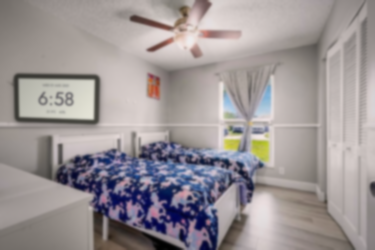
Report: 6:58
